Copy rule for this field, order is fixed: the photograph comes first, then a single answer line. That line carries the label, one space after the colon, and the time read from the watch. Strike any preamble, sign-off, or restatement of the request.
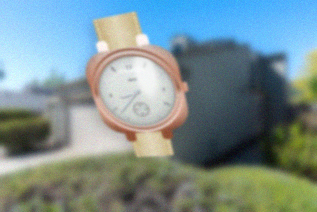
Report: 8:38
